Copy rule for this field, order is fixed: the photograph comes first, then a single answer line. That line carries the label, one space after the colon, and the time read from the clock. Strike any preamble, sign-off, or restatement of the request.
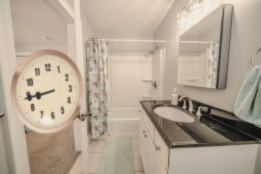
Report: 8:44
